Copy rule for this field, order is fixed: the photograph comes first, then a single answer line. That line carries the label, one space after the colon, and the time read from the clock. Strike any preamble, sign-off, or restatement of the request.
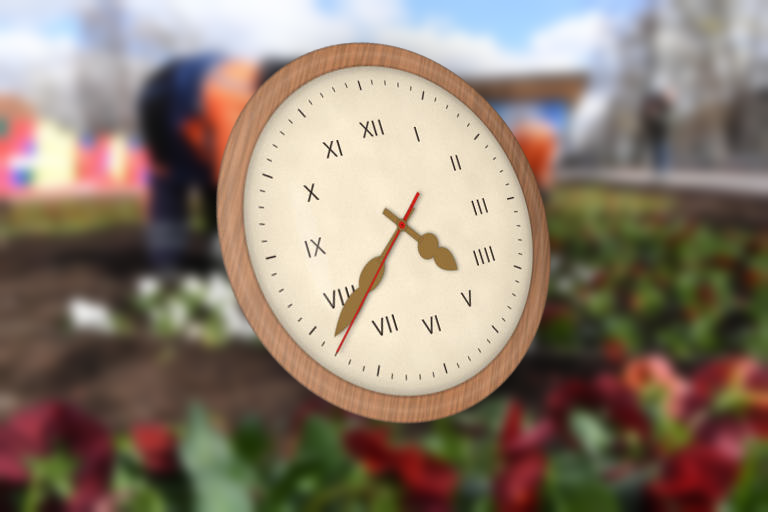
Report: 4:38:38
